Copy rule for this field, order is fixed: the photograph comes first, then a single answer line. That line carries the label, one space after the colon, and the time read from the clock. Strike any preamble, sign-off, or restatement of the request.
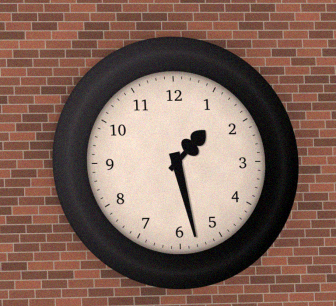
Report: 1:28
